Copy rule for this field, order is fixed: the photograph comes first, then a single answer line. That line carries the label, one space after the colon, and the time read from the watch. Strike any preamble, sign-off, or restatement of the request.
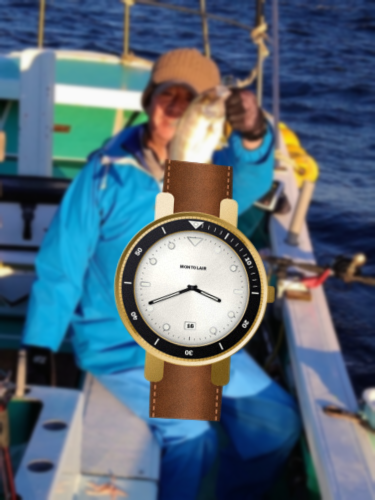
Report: 3:41
